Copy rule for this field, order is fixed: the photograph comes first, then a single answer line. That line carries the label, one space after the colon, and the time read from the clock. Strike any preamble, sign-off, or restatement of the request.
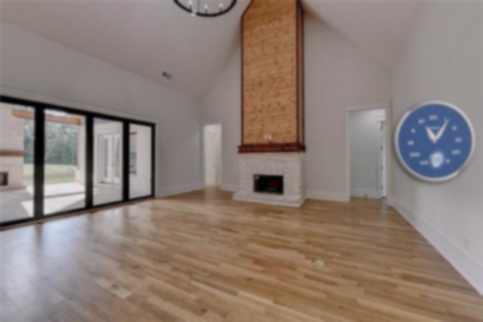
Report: 11:06
